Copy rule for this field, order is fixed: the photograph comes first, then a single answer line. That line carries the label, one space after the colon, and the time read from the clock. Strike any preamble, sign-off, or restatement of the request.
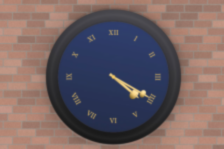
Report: 4:20
